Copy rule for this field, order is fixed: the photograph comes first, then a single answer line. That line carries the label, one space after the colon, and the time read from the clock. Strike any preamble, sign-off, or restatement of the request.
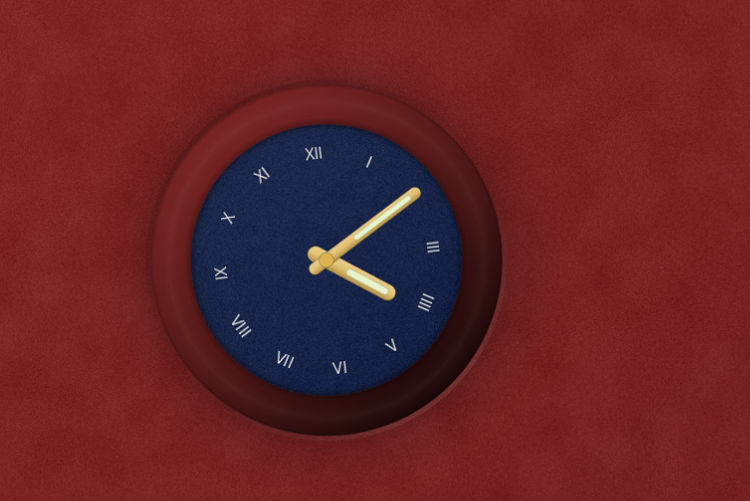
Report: 4:10
